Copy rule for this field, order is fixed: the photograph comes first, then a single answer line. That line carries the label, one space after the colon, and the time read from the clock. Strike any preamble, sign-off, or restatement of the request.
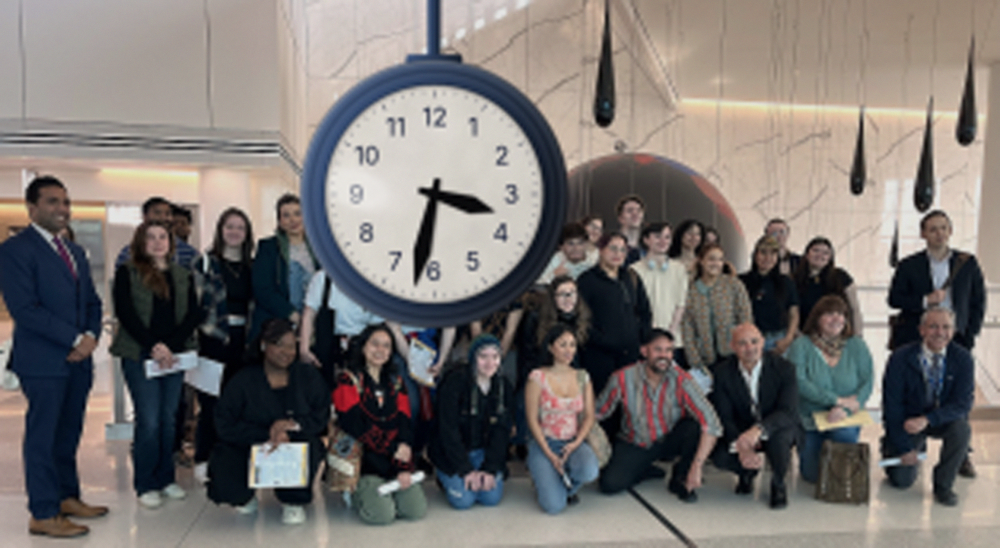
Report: 3:32
